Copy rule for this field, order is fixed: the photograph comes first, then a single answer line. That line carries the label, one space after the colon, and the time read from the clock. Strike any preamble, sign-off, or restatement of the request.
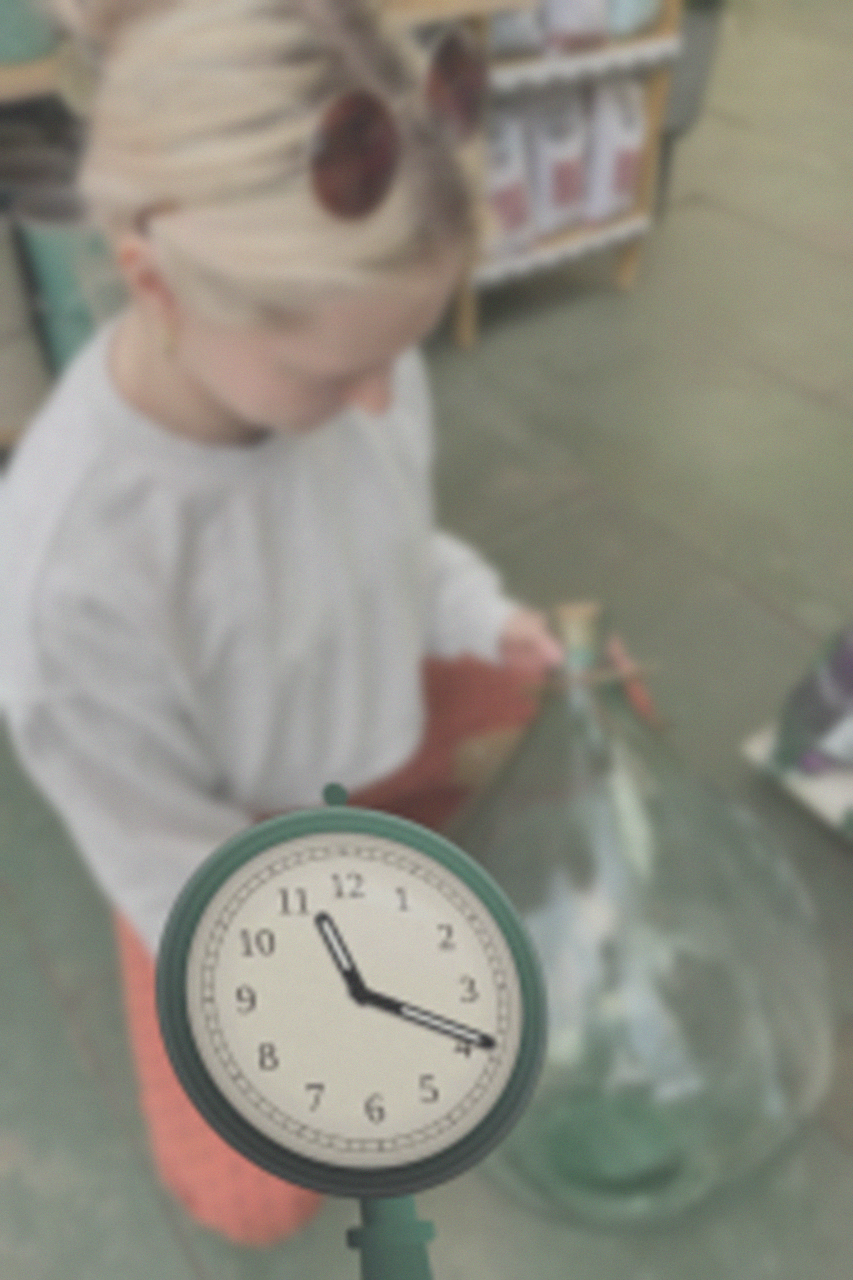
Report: 11:19
